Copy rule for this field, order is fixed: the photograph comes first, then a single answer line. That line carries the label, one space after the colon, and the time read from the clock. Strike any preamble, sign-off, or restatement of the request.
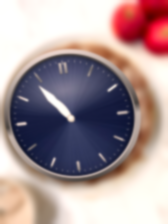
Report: 10:54
